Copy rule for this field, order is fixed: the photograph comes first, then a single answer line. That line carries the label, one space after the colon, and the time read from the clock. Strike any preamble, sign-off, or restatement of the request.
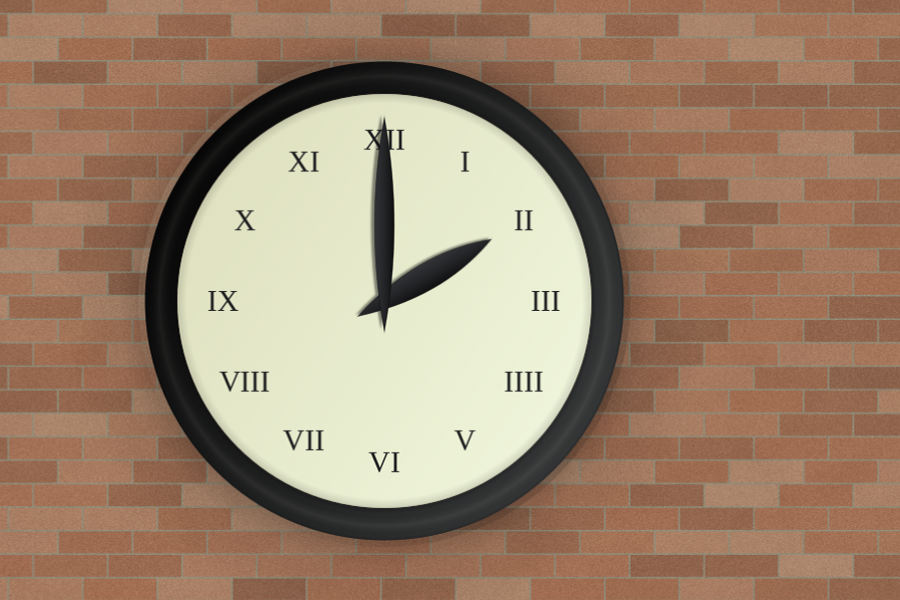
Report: 2:00
